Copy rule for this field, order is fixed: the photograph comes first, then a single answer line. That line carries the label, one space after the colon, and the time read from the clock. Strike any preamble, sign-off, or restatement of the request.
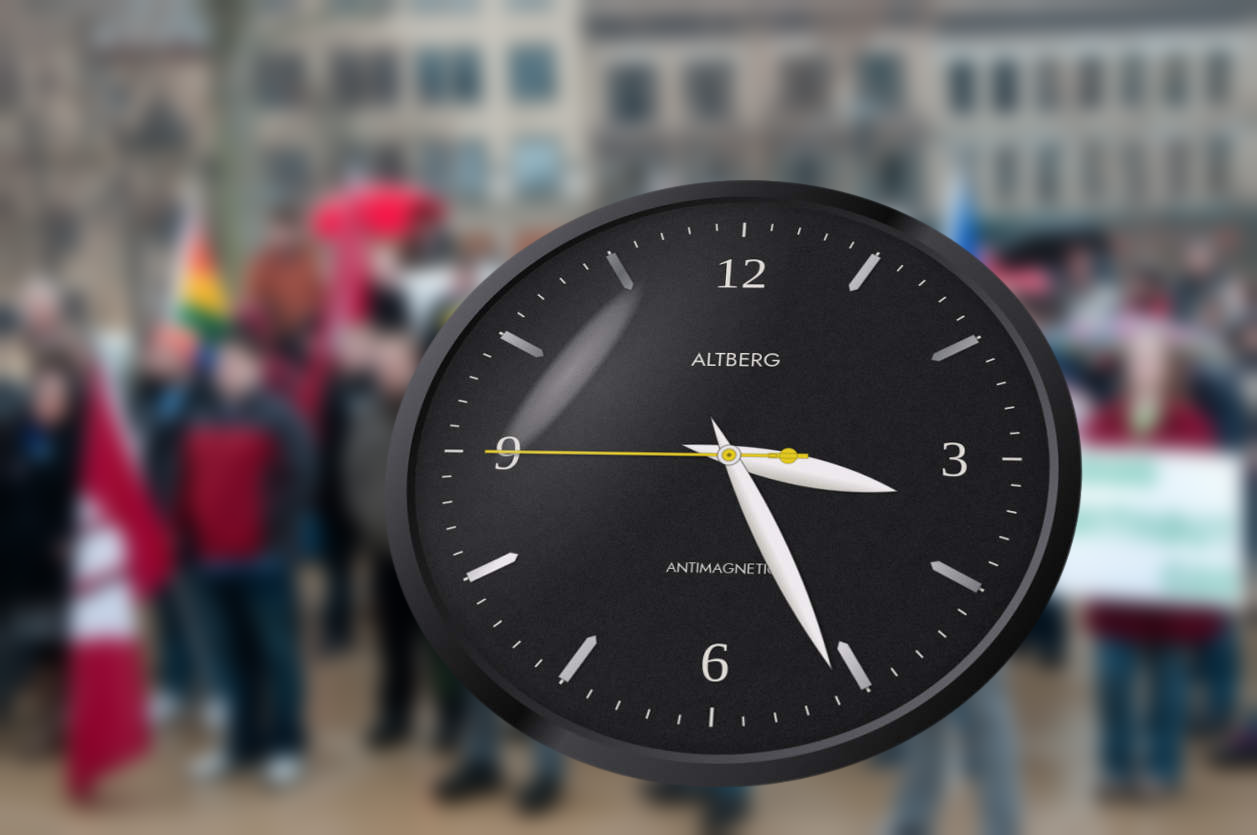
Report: 3:25:45
